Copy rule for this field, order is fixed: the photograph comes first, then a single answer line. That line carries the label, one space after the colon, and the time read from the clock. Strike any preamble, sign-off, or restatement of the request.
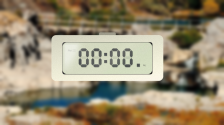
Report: 0:00
